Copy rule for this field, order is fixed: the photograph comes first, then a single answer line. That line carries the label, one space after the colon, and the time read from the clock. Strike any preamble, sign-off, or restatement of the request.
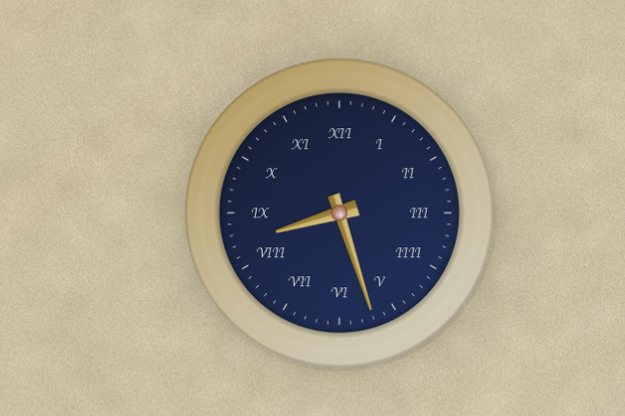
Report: 8:27
